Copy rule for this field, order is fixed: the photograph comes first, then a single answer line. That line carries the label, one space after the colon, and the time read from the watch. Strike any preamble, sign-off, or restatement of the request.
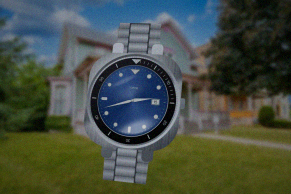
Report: 2:42
